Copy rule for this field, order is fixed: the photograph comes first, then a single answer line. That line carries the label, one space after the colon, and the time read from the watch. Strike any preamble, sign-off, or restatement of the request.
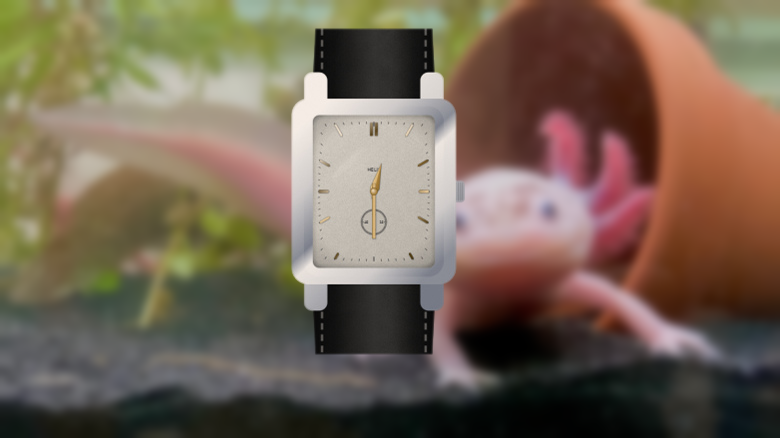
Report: 12:30
